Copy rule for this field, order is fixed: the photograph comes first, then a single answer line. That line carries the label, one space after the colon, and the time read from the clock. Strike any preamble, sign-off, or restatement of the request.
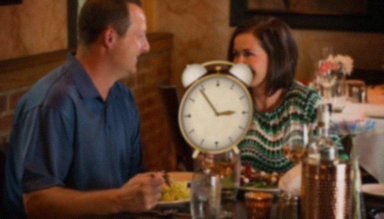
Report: 2:54
